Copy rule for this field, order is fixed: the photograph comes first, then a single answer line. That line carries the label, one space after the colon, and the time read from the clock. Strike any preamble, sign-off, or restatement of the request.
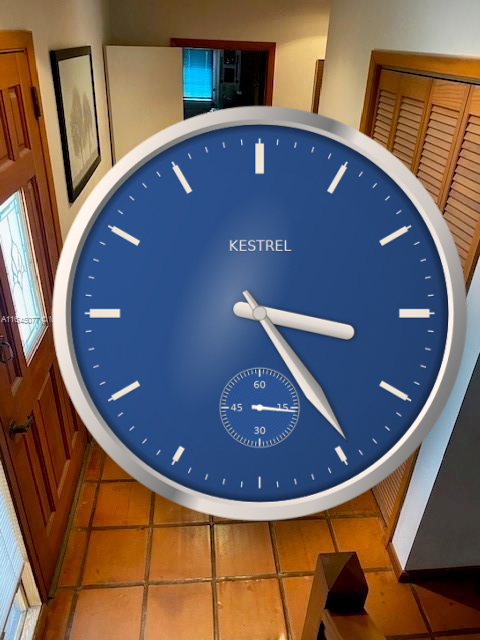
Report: 3:24:16
